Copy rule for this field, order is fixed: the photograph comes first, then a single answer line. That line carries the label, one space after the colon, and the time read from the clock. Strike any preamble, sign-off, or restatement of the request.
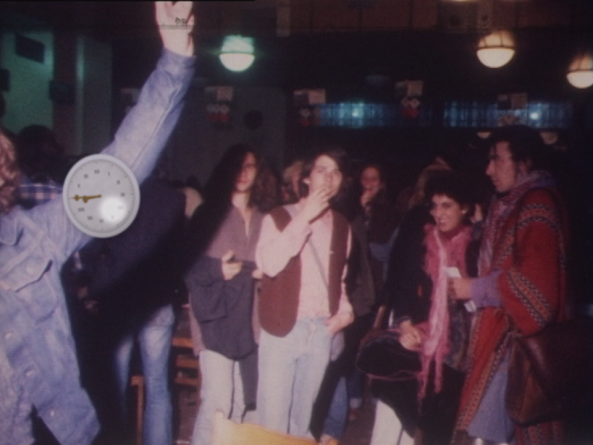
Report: 8:45
